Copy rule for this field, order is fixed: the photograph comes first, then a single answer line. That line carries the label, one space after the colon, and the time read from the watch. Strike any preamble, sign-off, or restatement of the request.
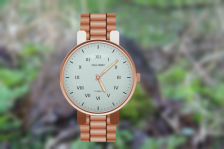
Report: 5:08
